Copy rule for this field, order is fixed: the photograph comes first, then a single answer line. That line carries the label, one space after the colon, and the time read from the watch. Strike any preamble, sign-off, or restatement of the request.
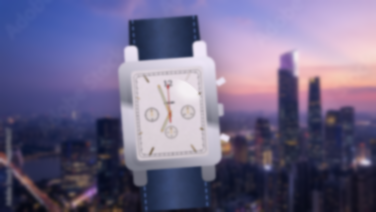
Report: 6:57
